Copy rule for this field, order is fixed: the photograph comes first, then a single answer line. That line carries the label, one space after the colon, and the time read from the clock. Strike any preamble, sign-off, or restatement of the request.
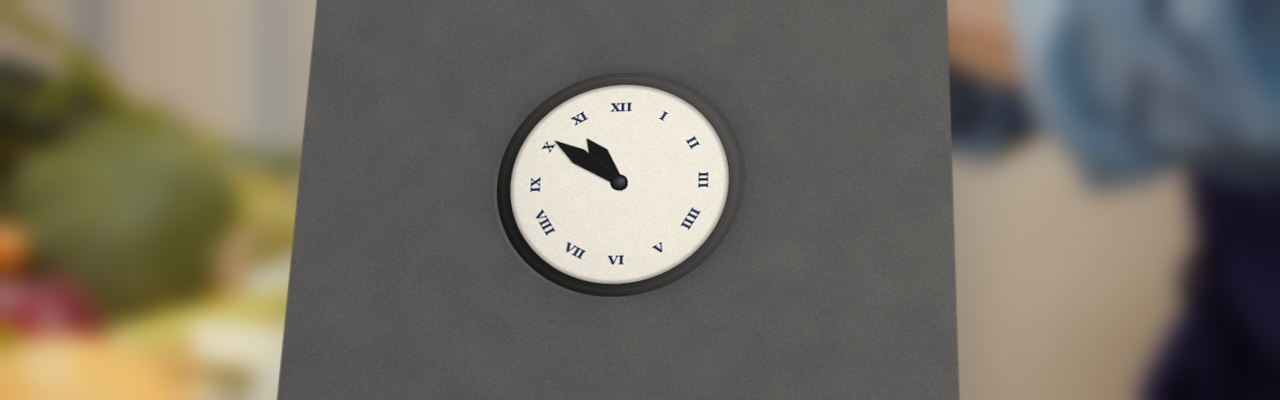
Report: 10:51
